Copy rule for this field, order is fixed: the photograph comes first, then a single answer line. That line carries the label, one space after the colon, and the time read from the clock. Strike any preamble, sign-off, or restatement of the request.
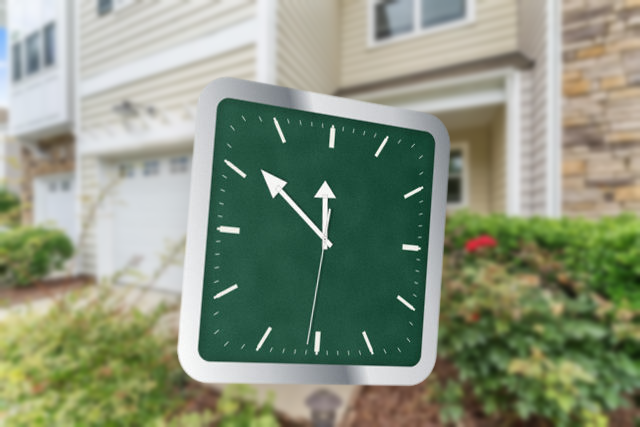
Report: 11:51:31
